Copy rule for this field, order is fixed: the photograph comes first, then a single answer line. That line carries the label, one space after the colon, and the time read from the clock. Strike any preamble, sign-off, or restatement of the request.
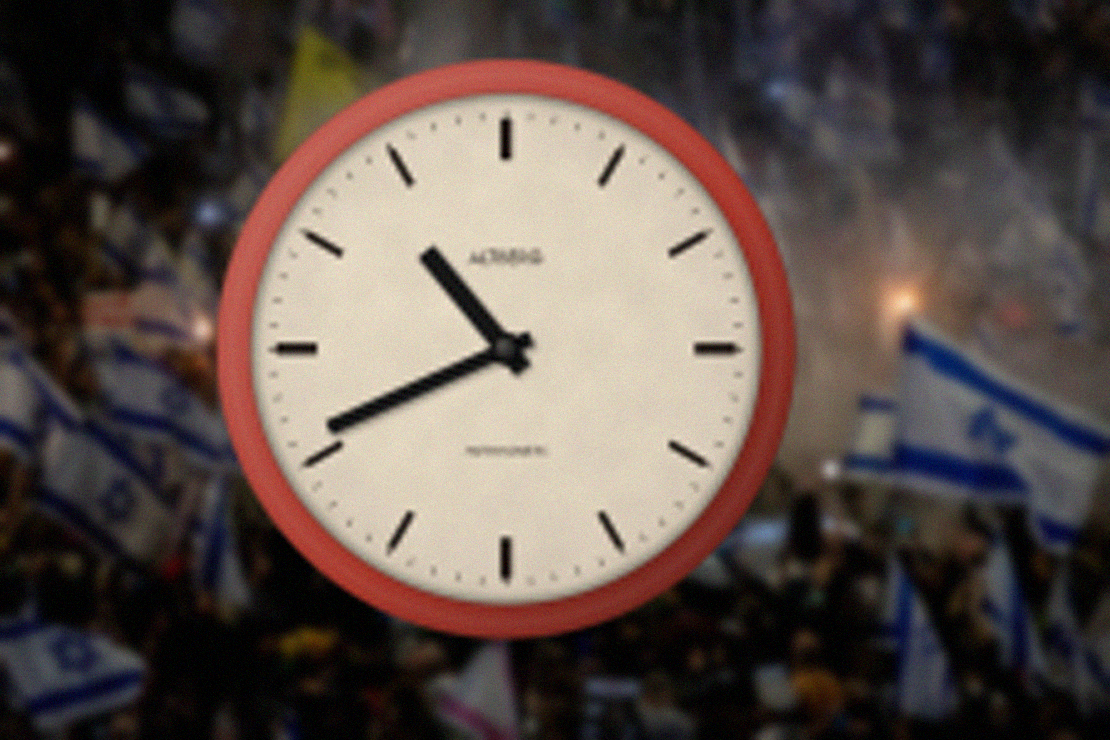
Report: 10:41
